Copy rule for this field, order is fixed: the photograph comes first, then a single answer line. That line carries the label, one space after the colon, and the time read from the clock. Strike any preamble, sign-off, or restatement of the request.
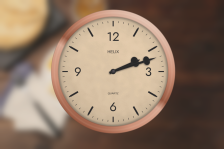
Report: 2:12
